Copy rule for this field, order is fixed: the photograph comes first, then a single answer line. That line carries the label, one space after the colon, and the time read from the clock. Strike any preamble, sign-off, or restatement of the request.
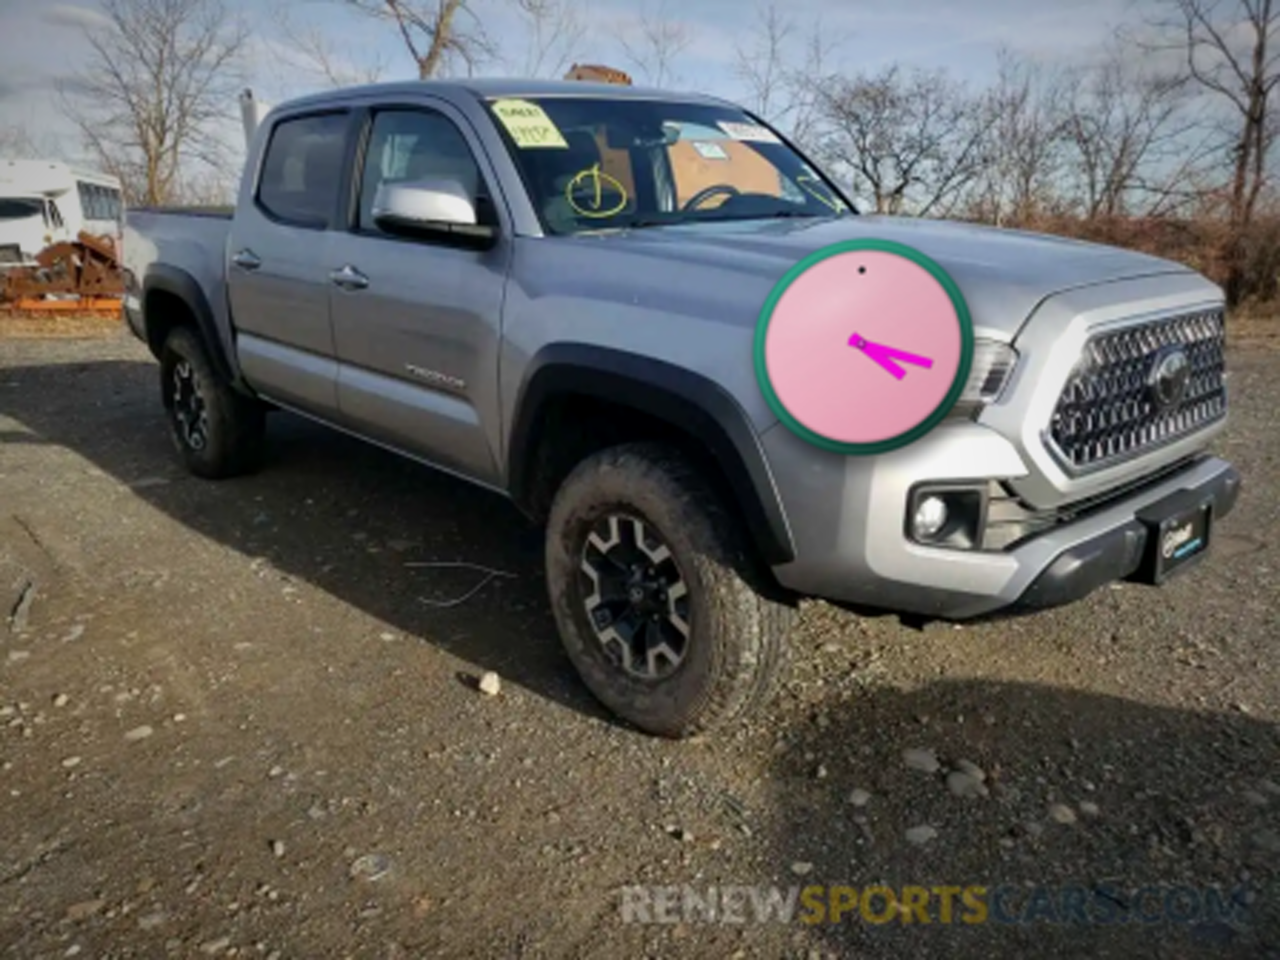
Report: 4:18
